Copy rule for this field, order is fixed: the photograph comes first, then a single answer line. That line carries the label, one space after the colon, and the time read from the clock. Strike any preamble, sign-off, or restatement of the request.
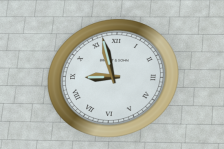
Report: 8:57
